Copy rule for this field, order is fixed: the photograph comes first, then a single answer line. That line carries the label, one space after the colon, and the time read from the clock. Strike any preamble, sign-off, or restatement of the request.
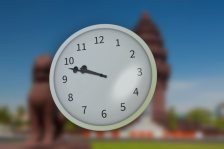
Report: 9:48
